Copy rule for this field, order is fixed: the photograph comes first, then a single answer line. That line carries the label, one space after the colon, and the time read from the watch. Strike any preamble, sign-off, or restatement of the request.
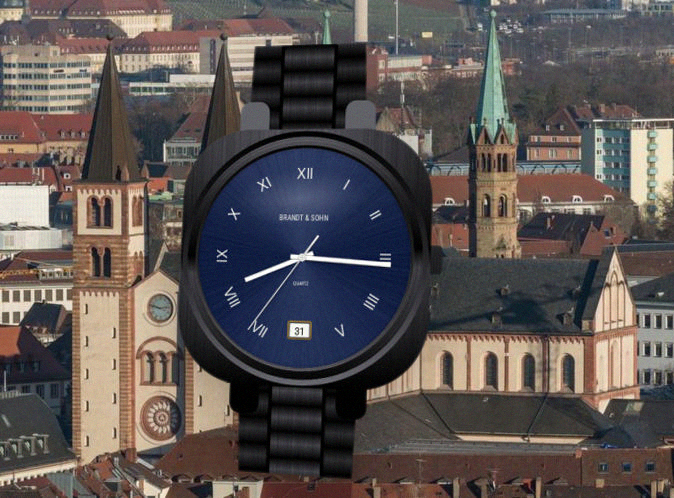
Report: 8:15:36
